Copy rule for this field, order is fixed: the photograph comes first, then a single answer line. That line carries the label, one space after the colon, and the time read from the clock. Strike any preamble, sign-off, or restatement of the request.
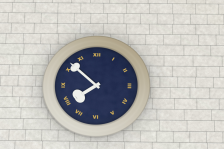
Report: 7:52
